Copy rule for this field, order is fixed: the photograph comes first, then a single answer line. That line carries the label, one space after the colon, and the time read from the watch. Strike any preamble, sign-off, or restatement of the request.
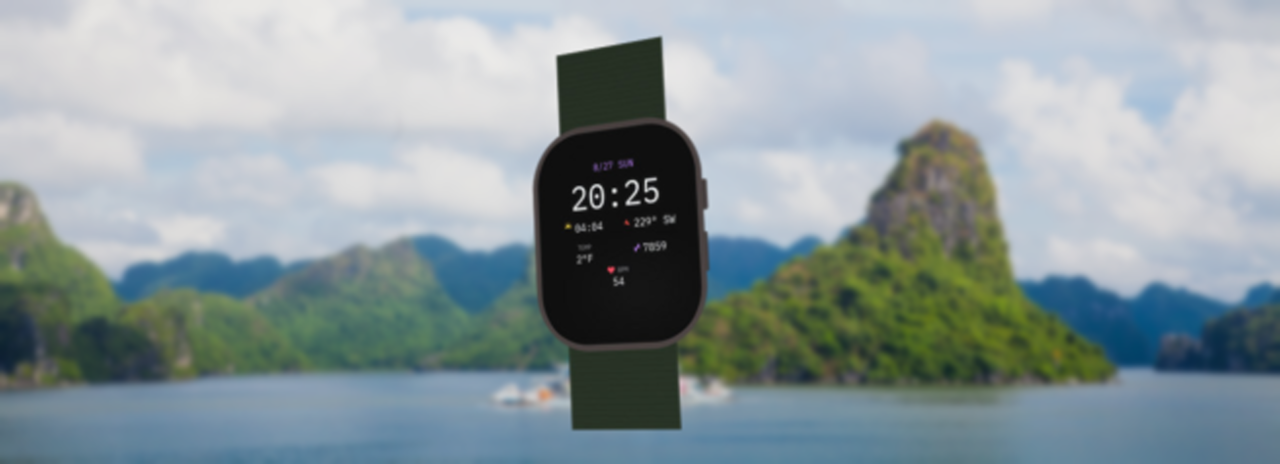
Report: 20:25
